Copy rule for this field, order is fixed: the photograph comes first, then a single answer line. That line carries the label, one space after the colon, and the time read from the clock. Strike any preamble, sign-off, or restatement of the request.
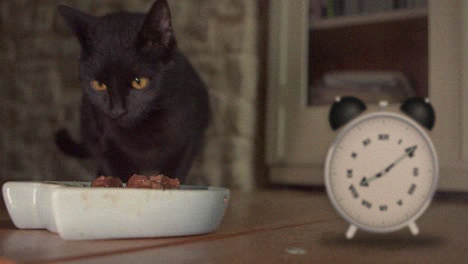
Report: 8:09
